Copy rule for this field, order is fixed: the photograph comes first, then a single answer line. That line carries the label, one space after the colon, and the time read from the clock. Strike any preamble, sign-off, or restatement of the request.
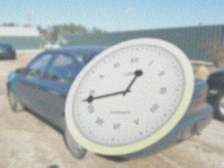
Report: 12:43
